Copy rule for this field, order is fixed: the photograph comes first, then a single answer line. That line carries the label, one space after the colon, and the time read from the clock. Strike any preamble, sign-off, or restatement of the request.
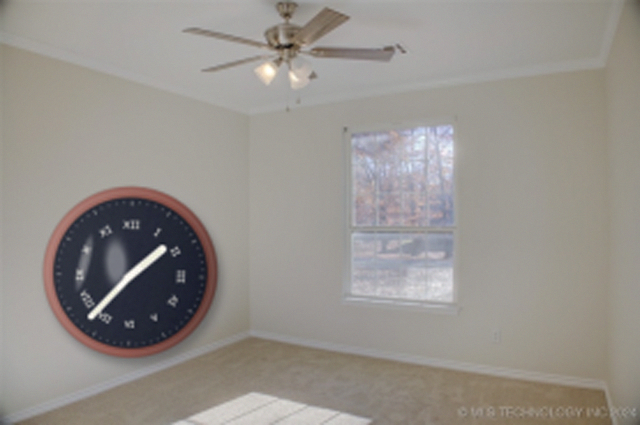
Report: 1:37
